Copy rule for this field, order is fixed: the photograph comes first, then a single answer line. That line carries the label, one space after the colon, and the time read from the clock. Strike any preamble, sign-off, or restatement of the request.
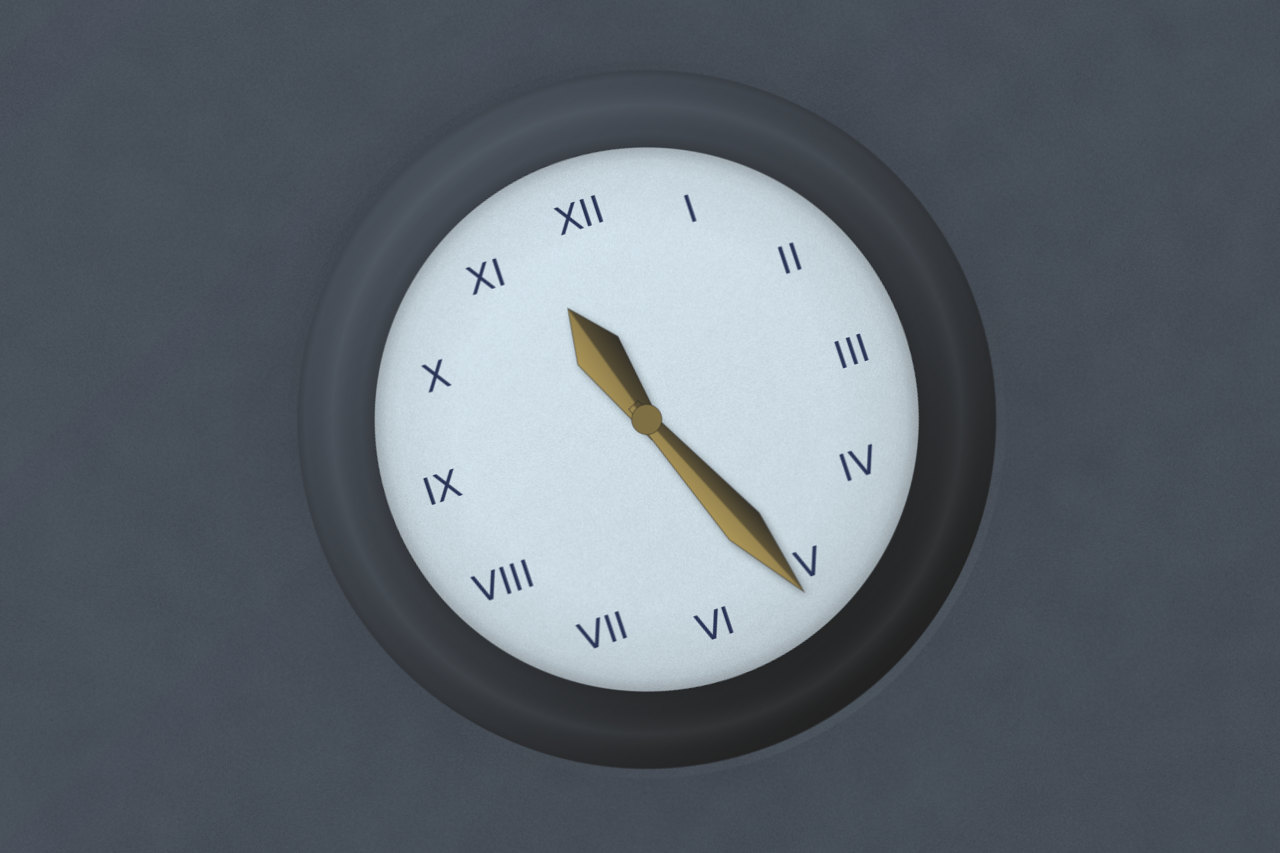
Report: 11:26
